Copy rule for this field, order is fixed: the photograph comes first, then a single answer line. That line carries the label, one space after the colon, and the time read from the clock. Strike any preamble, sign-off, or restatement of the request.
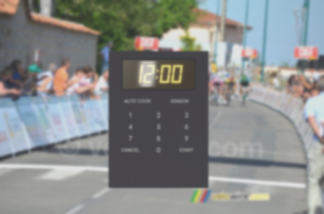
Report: 12:00
